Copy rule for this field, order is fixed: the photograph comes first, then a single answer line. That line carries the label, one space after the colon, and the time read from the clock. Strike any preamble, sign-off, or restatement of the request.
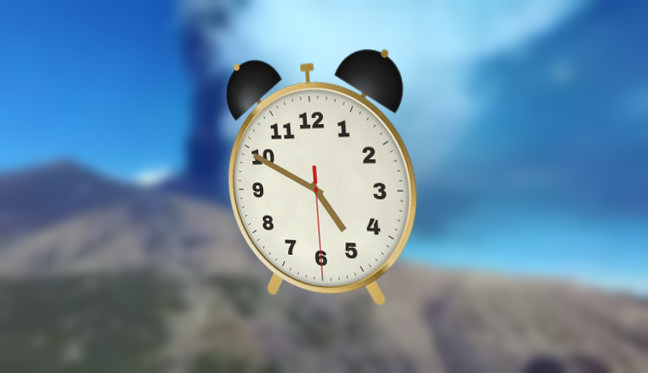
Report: 4:49:30
